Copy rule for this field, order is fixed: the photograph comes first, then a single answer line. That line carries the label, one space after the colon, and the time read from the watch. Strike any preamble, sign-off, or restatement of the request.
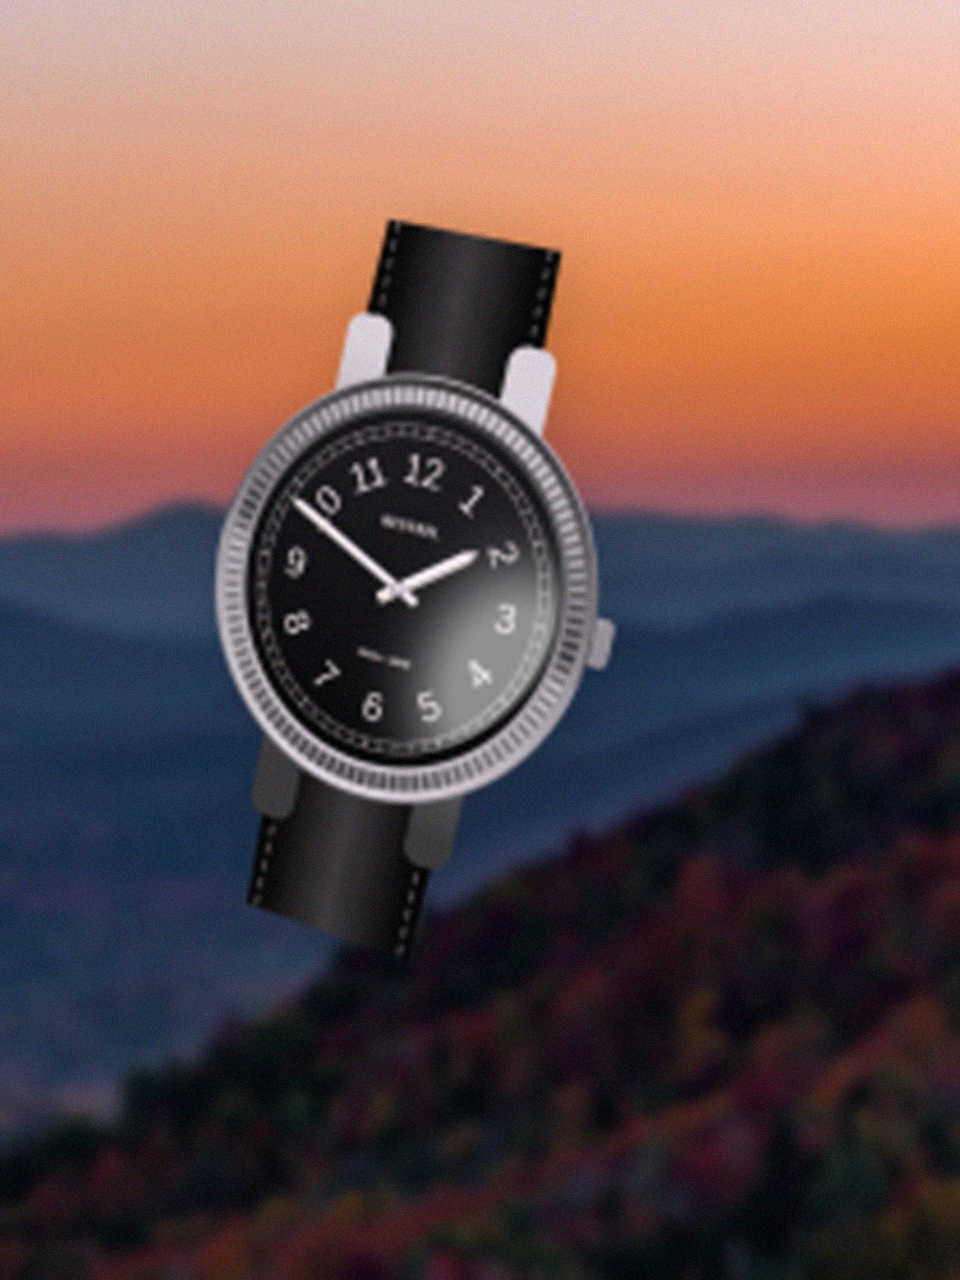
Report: 1:49
